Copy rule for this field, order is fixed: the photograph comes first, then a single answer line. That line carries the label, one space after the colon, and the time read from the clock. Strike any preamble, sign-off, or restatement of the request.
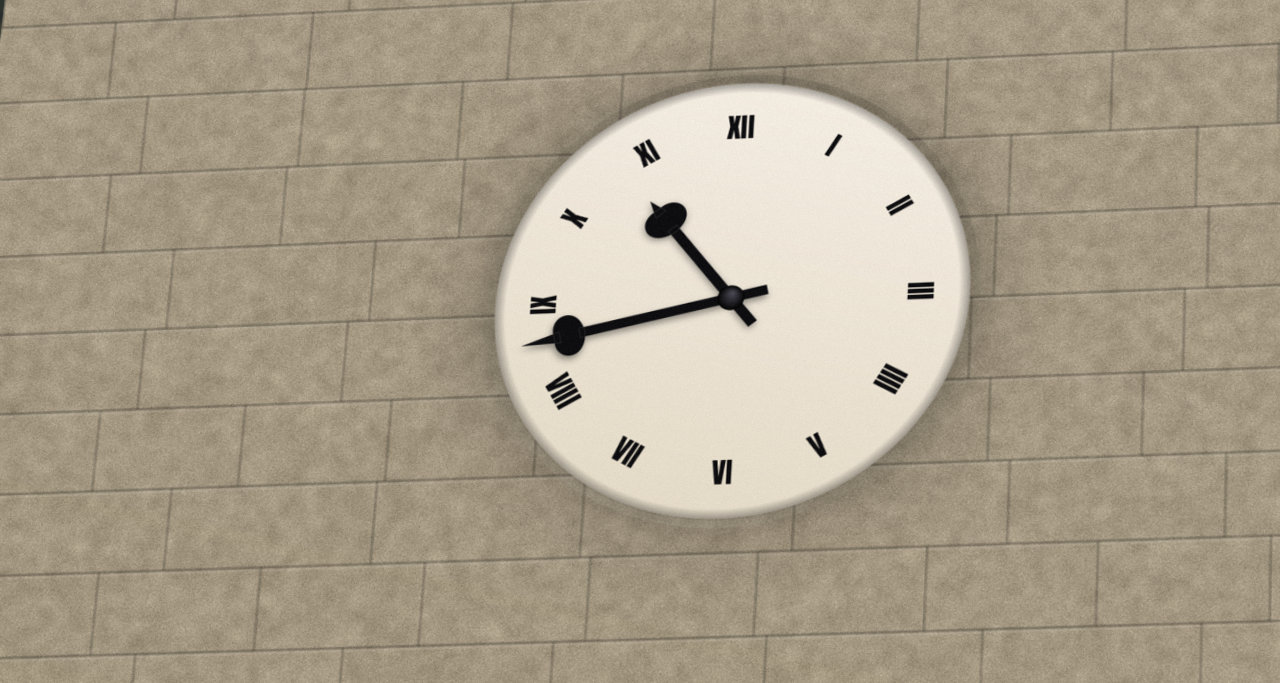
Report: 10:43
